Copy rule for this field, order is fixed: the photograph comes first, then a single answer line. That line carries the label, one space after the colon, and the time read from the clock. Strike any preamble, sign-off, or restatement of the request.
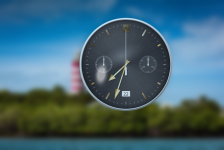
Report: 7:33
